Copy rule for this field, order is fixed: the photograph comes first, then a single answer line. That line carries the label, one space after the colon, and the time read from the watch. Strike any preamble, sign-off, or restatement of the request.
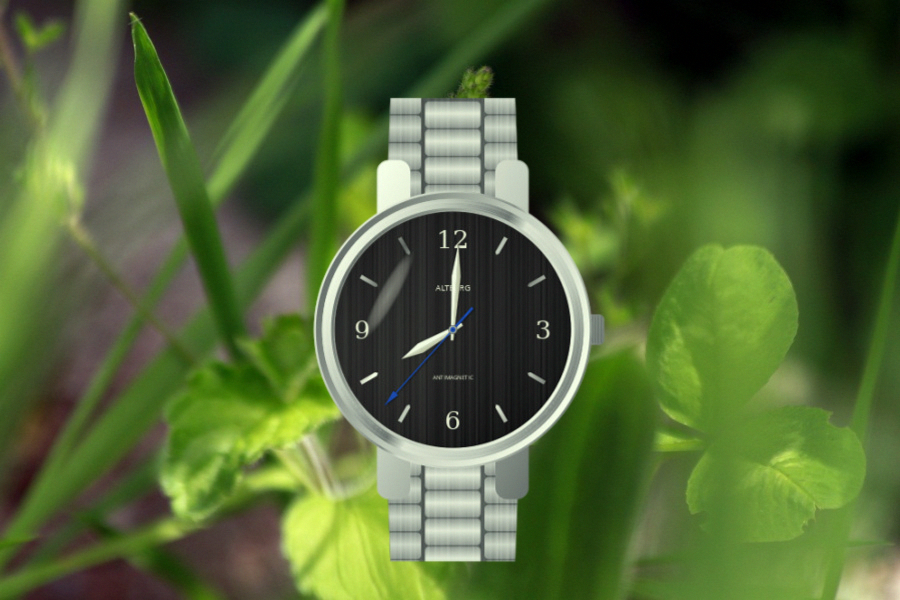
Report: 8:00:37
